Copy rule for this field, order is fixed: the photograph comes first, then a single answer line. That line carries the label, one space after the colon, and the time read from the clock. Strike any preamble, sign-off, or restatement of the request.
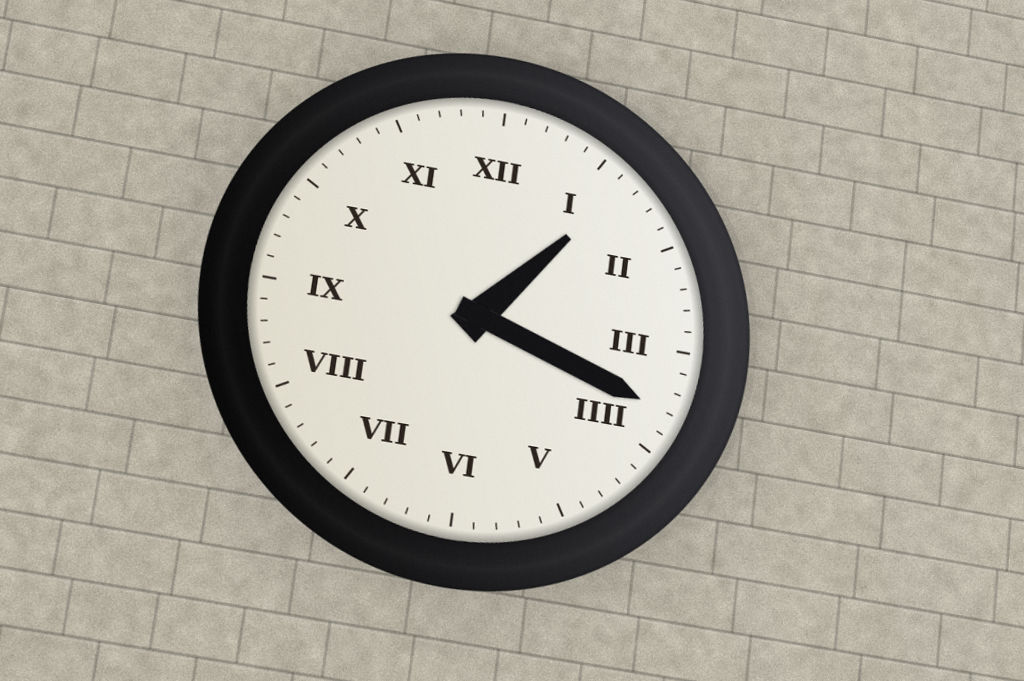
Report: 1:18
